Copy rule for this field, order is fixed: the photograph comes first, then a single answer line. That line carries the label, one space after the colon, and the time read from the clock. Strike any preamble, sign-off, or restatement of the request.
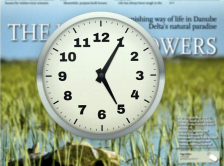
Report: 5:05
